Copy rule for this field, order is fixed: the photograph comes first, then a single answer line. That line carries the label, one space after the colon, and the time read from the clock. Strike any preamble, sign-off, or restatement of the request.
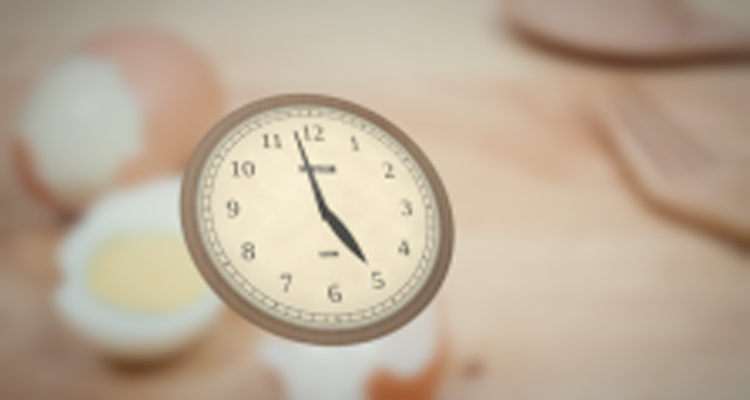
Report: 4:58
